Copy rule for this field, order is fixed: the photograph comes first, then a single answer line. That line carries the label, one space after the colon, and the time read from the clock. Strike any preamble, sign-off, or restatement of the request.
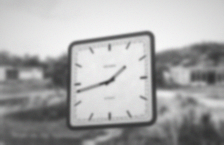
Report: 1:43
